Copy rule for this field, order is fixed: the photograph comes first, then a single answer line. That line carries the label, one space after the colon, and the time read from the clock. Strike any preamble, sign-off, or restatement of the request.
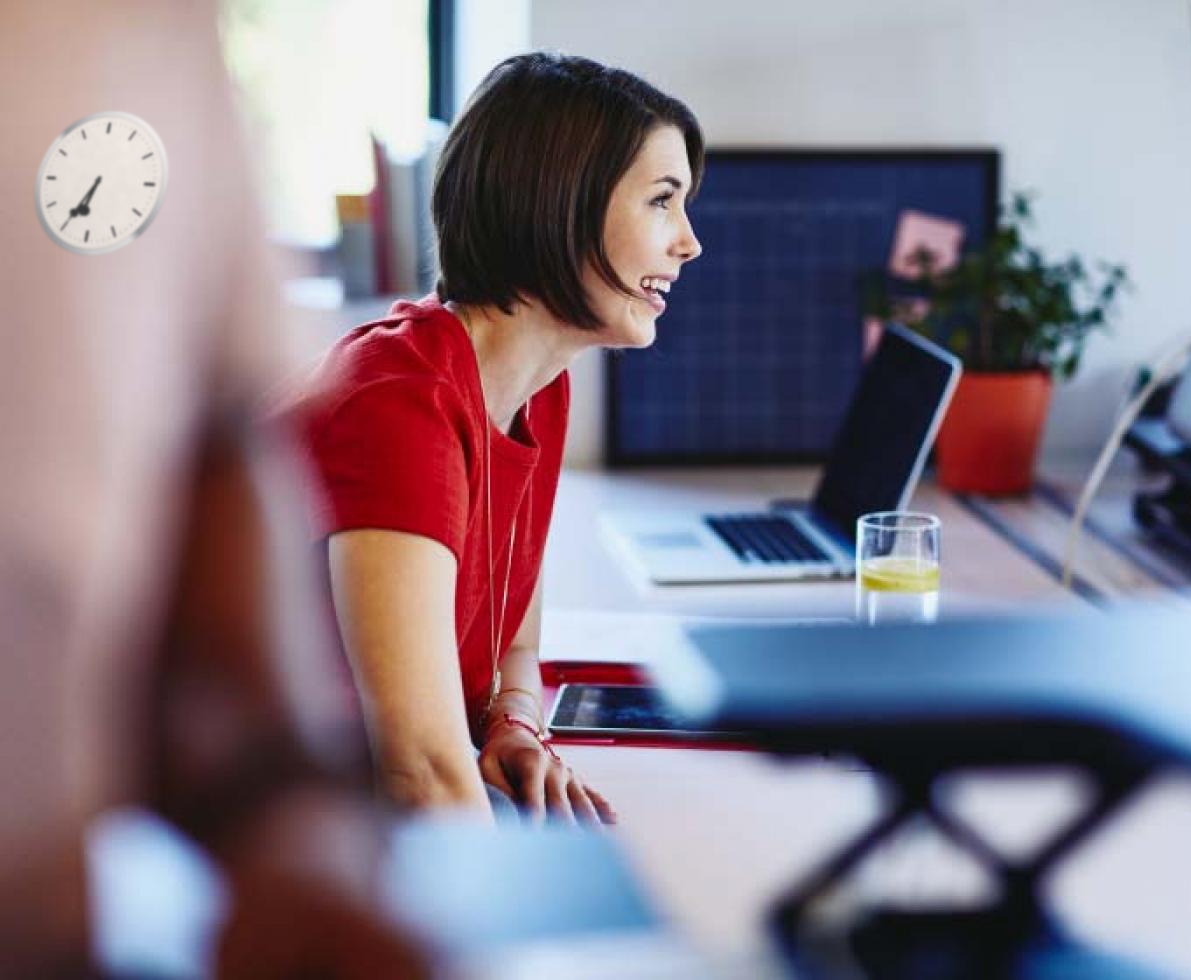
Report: 6:35
